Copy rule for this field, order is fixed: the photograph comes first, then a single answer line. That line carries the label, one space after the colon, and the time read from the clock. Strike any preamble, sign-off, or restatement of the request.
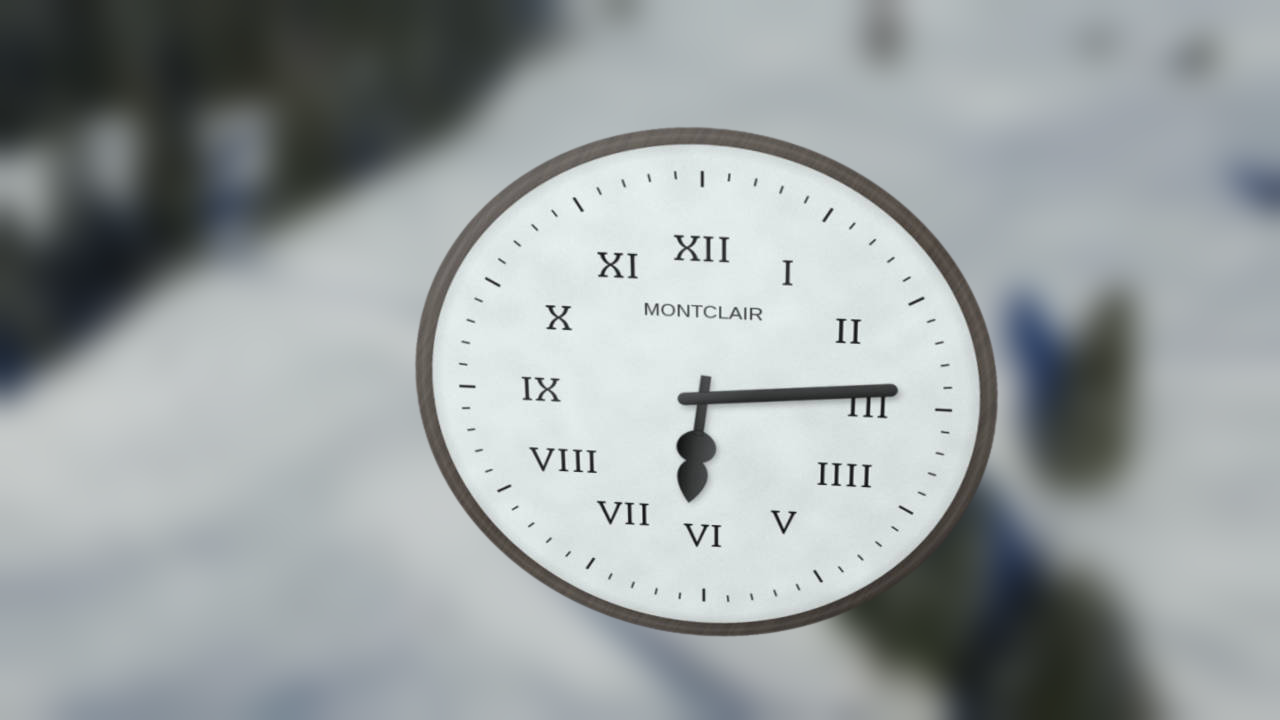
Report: 6:14
